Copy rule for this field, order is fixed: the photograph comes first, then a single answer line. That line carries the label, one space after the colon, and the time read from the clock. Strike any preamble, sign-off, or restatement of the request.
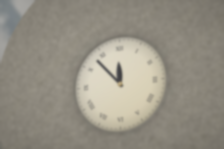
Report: 11:53
